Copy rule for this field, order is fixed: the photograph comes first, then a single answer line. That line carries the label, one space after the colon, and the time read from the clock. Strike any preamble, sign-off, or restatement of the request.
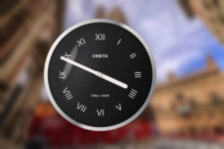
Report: 3:49
